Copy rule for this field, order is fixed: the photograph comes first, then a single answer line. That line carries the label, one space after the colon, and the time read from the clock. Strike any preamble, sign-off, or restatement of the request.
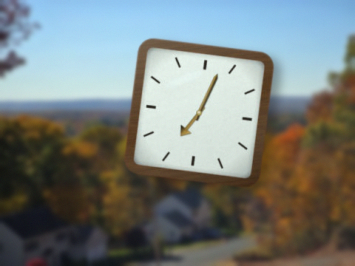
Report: 7:03
